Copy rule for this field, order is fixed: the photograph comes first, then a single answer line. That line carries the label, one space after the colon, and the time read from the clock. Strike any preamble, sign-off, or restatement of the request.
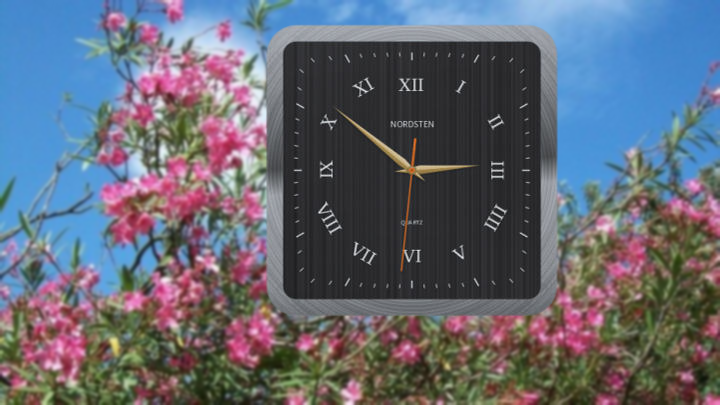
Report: 2:51:31
